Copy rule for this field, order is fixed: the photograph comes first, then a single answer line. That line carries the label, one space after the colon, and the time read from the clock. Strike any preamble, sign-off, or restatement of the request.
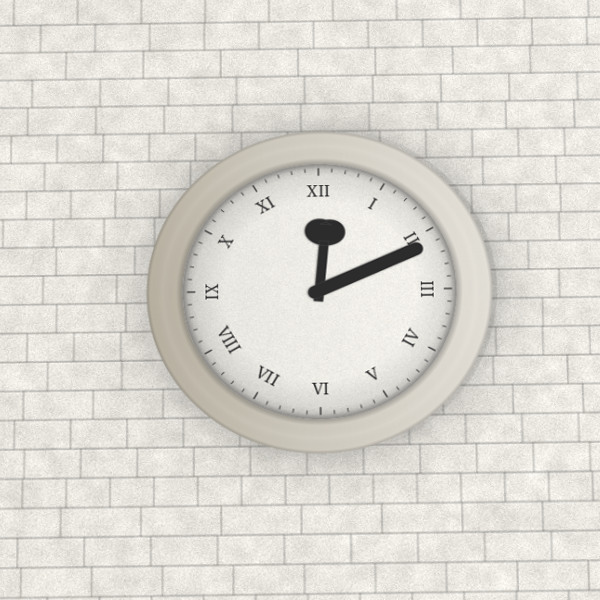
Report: 12:11
